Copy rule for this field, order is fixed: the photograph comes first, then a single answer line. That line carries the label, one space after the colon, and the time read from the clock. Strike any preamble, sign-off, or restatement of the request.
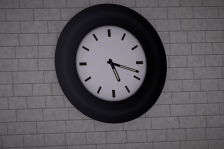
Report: 5:18
